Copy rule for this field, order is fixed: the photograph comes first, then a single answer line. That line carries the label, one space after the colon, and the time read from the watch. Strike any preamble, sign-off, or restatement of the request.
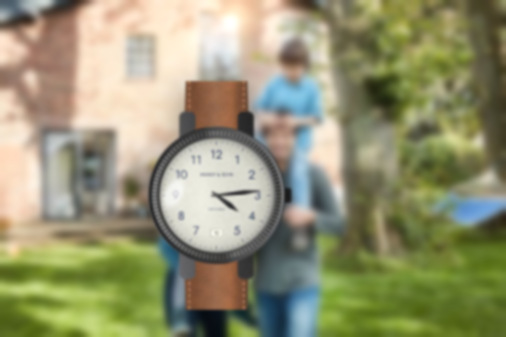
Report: 4:14
